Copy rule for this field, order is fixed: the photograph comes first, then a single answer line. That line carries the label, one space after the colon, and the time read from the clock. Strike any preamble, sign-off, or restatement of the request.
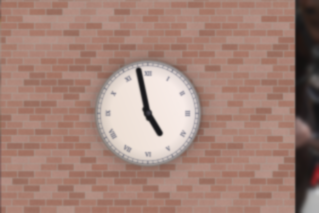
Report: 4:58
